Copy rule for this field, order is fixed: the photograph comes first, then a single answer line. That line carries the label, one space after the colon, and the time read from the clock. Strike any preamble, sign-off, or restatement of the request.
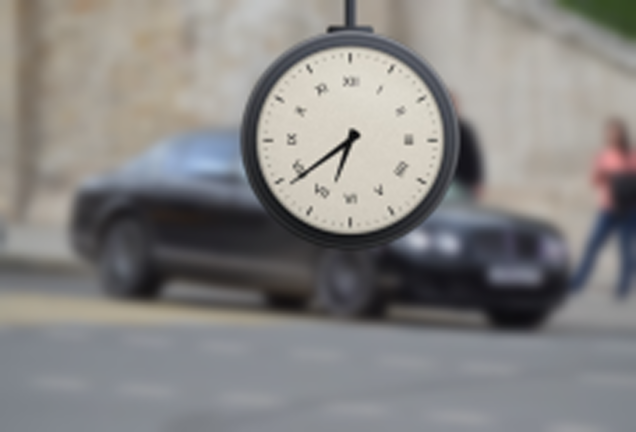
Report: 6:39
